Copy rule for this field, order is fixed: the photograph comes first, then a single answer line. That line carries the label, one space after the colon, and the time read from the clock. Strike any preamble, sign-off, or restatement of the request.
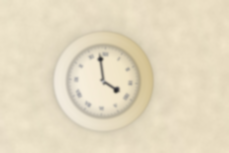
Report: 3:58
